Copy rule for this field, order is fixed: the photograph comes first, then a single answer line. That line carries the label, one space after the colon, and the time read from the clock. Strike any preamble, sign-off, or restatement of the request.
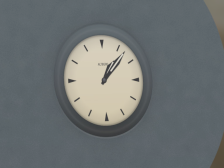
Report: 1:07
